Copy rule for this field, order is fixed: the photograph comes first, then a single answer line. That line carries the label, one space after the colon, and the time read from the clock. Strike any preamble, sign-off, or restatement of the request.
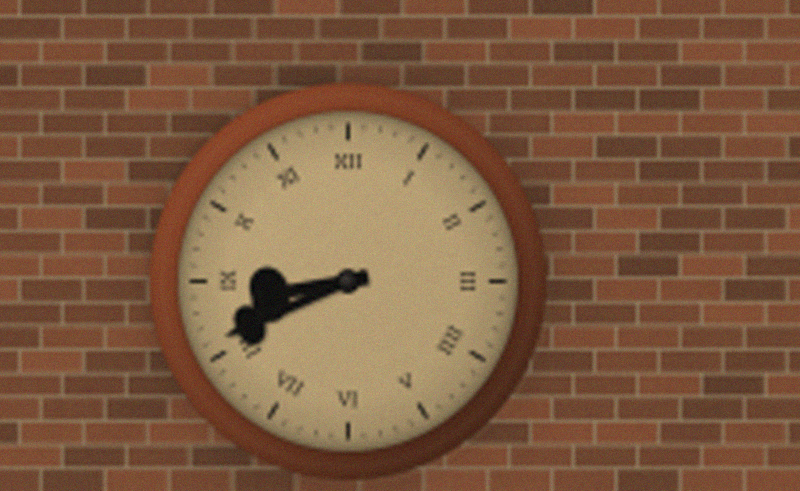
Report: 8:41
